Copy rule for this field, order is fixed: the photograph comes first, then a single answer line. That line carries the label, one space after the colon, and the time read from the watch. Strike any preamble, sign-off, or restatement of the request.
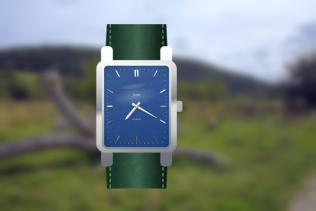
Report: 7:20
